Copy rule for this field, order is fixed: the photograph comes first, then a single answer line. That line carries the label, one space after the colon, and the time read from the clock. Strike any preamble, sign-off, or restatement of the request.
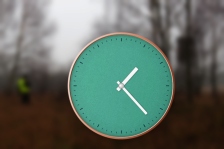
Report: 1:23
